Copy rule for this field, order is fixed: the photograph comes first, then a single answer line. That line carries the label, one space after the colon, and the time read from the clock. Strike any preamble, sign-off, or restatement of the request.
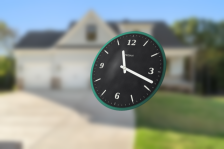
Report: 11:18
